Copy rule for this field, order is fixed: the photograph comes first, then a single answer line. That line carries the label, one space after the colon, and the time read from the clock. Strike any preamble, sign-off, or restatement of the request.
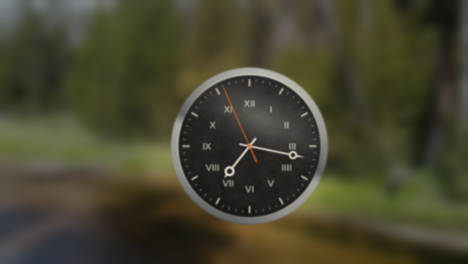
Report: 7:16:56
